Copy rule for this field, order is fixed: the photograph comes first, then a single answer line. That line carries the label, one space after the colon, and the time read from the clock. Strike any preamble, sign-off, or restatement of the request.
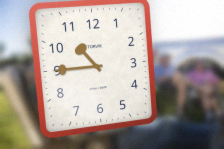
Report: 10:45
